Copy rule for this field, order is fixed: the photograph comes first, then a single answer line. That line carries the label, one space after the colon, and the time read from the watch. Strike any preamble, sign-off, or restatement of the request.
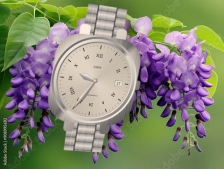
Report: 9:35
